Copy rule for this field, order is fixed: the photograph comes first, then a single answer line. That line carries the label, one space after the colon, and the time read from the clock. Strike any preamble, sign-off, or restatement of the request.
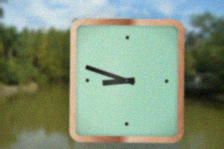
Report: 8:48
